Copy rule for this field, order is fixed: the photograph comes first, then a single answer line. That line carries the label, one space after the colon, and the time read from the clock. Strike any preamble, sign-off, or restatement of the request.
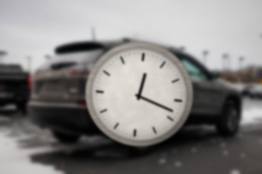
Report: 12:18
